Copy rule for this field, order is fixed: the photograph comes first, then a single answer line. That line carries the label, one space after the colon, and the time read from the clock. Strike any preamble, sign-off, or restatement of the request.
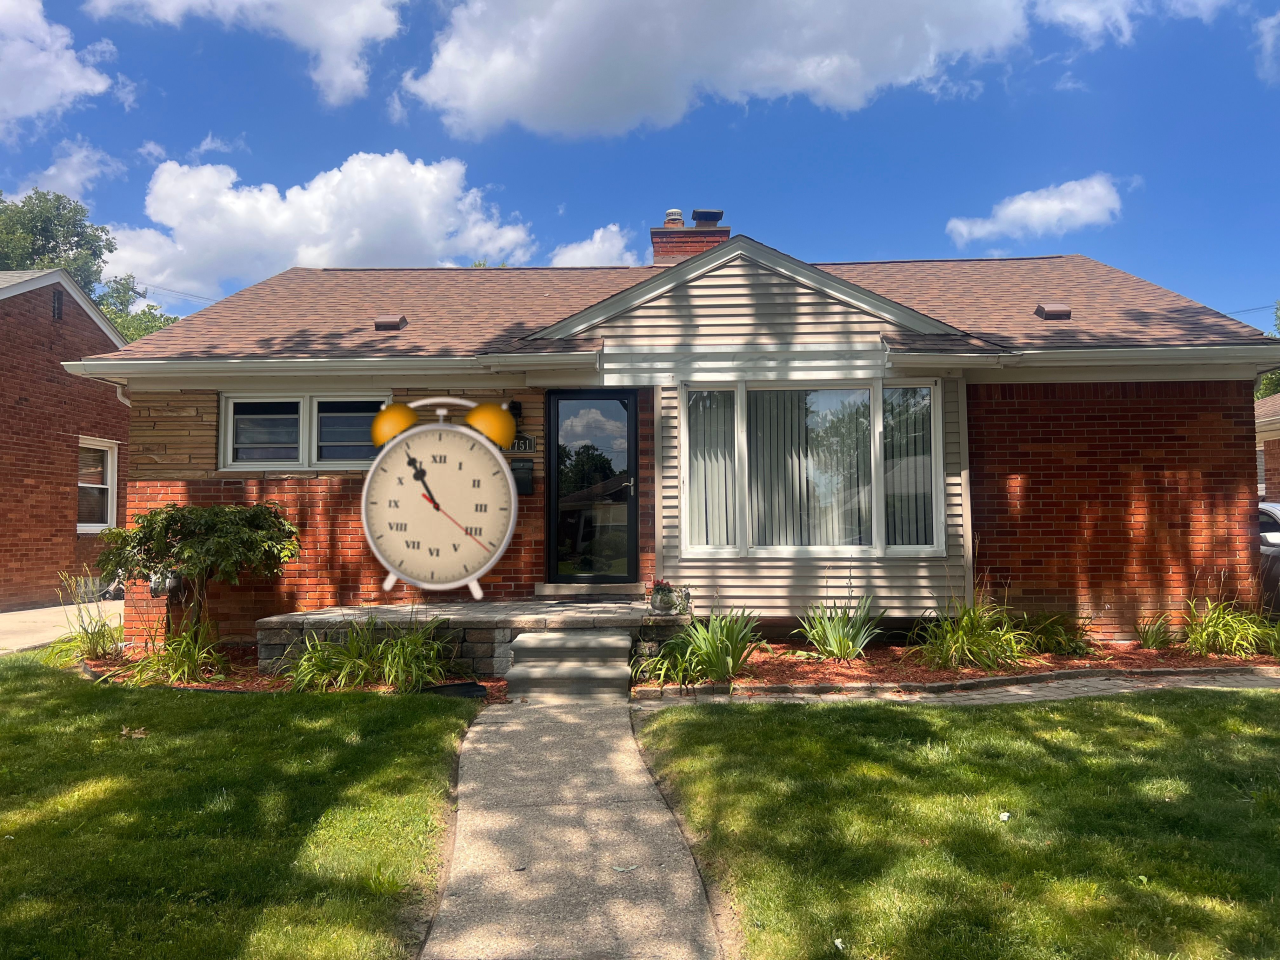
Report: 10:54:21
